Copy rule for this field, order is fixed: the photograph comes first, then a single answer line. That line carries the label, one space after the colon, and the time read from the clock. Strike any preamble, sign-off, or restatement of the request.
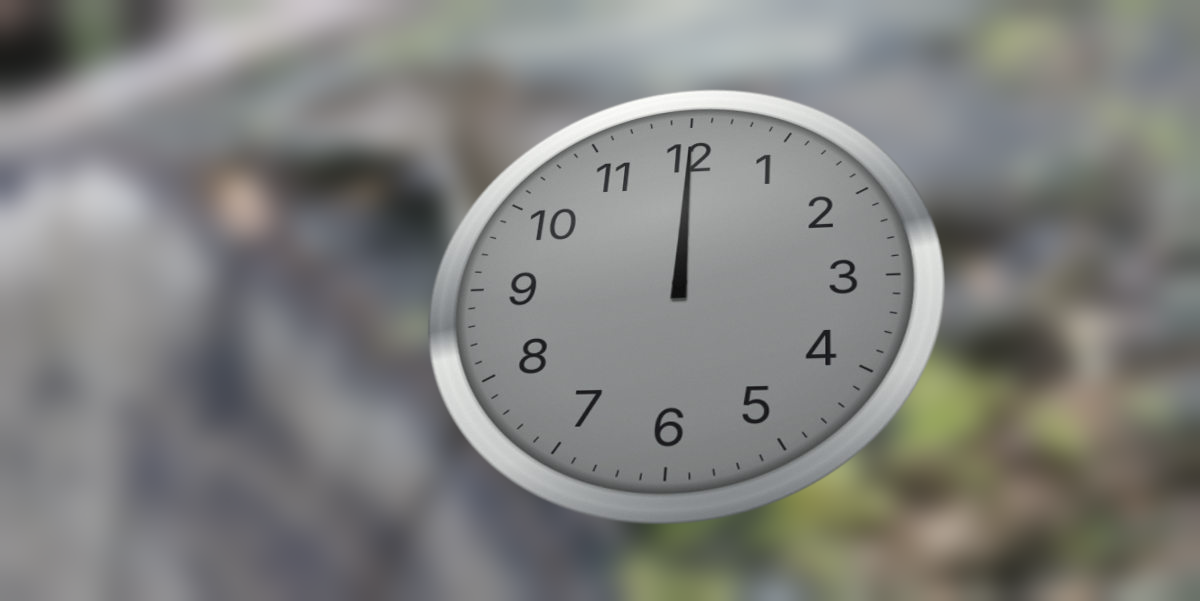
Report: 12:00
